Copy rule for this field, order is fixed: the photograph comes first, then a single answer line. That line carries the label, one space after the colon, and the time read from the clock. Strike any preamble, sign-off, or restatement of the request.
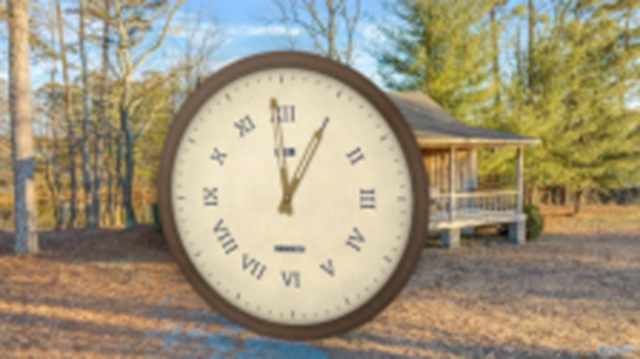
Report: 12:59
